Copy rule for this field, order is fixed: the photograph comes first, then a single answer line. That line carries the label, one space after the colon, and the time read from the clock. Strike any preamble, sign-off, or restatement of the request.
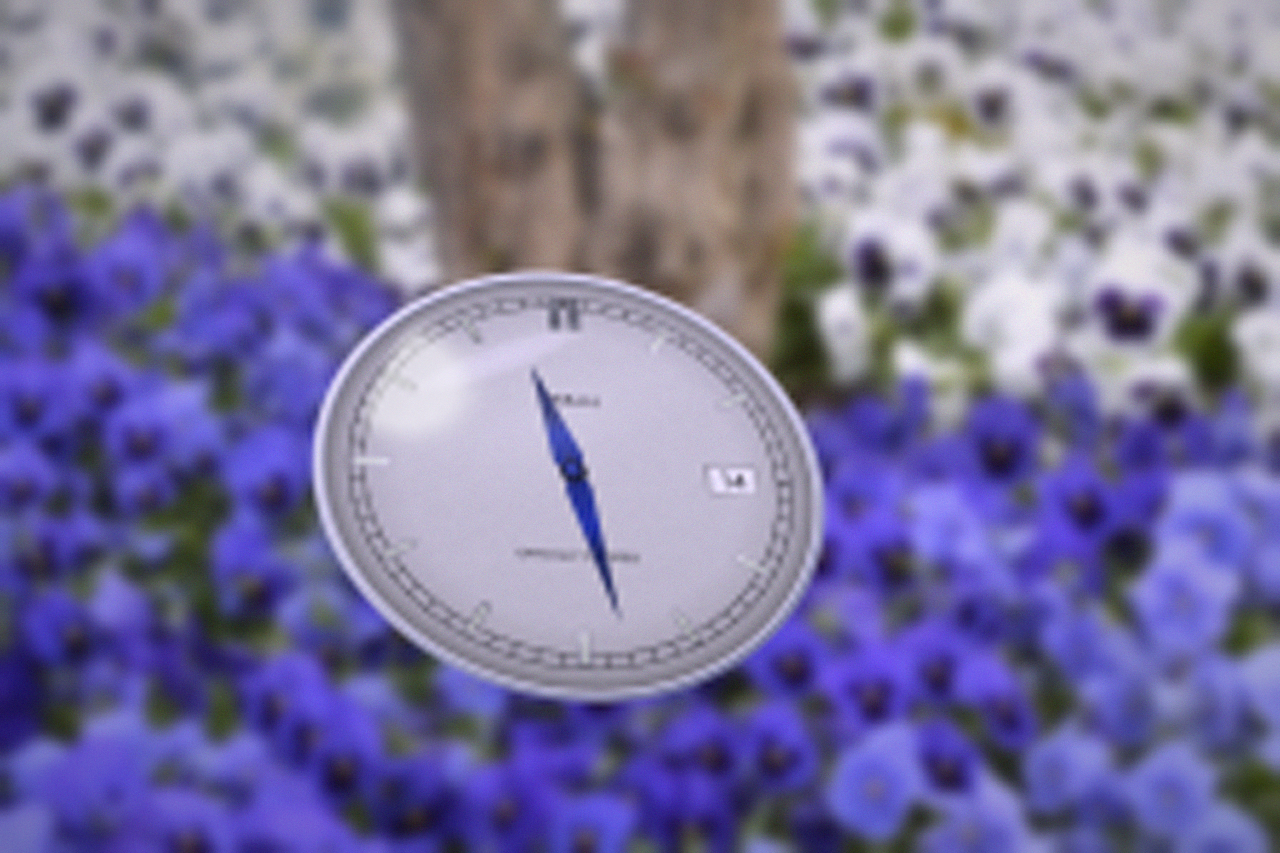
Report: 11:28
